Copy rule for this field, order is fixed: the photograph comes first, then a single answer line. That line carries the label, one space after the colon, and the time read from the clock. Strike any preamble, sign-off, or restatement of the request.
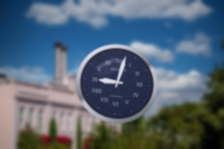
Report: 9:02
